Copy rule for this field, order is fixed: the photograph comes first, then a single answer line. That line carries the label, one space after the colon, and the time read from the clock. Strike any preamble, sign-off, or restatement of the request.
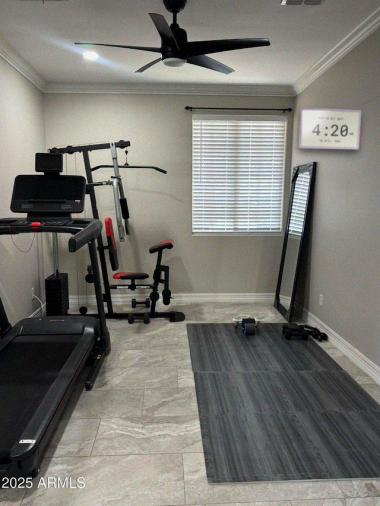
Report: 4:20
